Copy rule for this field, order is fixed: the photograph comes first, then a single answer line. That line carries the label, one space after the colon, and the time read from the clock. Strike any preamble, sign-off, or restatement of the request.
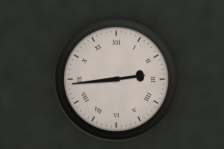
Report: 2:44
